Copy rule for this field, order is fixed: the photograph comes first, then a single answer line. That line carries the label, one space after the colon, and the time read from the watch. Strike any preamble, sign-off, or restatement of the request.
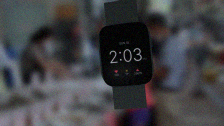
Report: 2:03
